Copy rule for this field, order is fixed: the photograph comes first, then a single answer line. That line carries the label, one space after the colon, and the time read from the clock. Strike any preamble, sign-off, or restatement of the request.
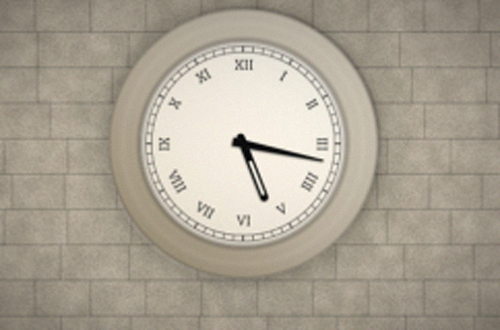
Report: 5:17
